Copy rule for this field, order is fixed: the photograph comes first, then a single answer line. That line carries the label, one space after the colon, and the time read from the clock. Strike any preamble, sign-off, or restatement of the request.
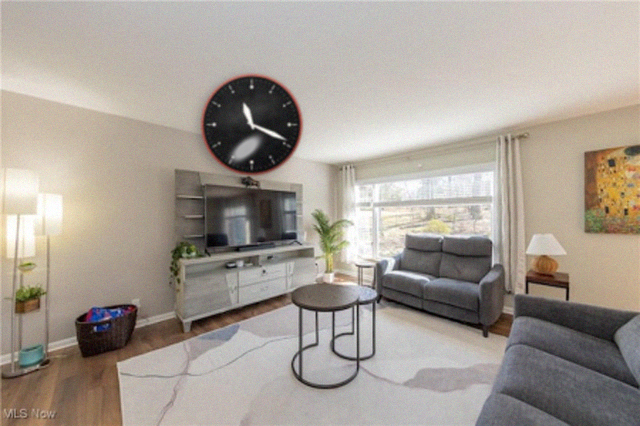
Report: 11:19
